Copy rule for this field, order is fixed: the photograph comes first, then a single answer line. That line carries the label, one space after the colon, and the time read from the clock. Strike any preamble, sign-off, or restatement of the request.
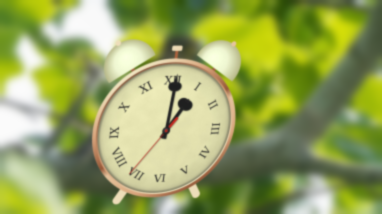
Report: 1:00:36
